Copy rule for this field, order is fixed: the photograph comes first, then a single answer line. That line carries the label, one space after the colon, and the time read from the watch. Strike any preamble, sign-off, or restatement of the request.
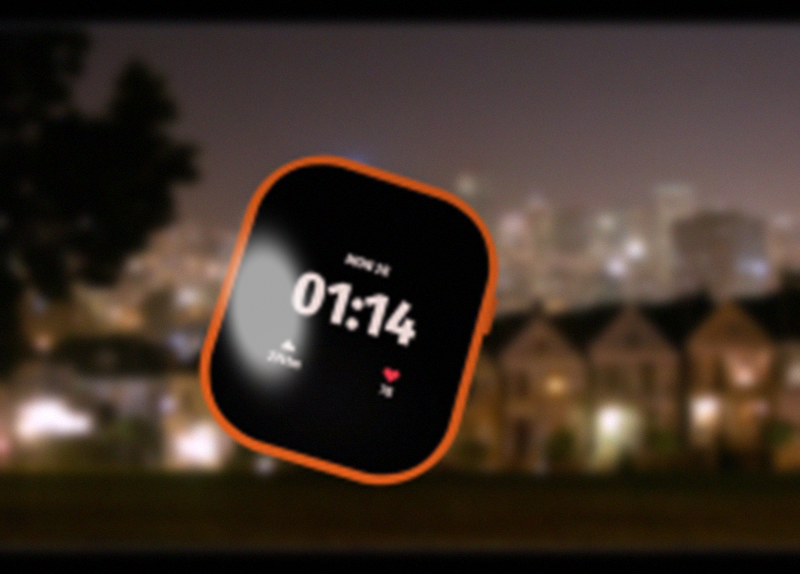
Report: 1:14
